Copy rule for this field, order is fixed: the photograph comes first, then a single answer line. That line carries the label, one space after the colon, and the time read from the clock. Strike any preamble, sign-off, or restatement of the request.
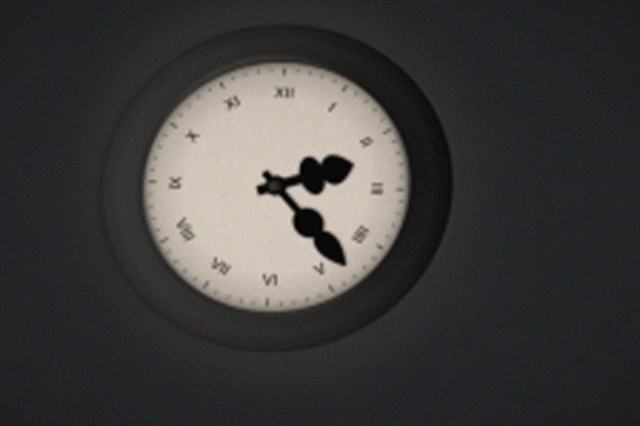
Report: 2:23
